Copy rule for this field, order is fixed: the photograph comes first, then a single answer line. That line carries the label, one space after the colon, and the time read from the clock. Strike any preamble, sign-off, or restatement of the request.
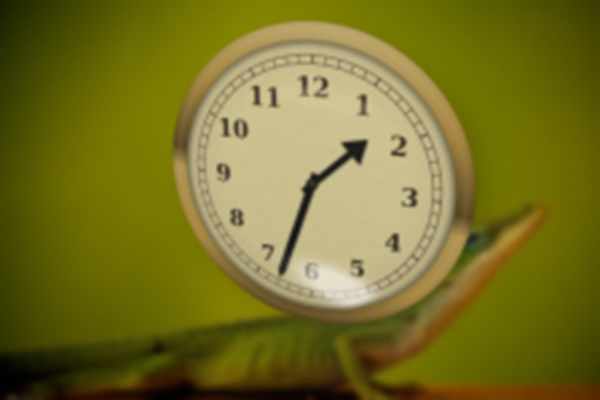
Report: 1:33
